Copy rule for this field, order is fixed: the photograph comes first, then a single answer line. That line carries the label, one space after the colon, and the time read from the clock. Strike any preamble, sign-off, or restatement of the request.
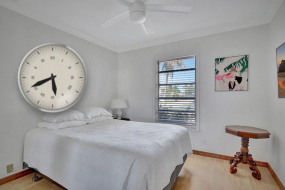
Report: 5:41
